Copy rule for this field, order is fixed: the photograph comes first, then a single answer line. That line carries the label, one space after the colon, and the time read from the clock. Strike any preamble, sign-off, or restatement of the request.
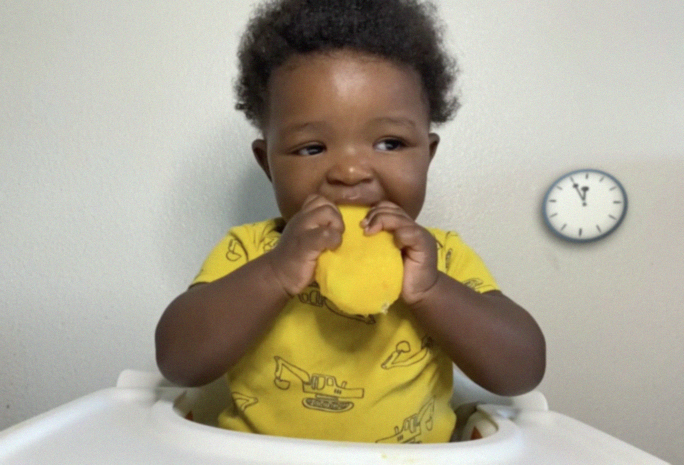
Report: 11:55
